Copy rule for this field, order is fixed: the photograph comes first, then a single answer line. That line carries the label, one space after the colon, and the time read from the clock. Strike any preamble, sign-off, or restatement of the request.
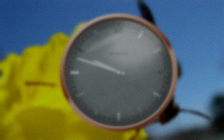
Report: 9:48
